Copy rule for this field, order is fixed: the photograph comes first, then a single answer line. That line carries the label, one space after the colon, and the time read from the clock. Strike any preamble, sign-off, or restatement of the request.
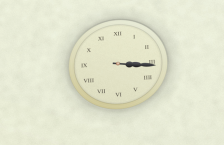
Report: 3:16
